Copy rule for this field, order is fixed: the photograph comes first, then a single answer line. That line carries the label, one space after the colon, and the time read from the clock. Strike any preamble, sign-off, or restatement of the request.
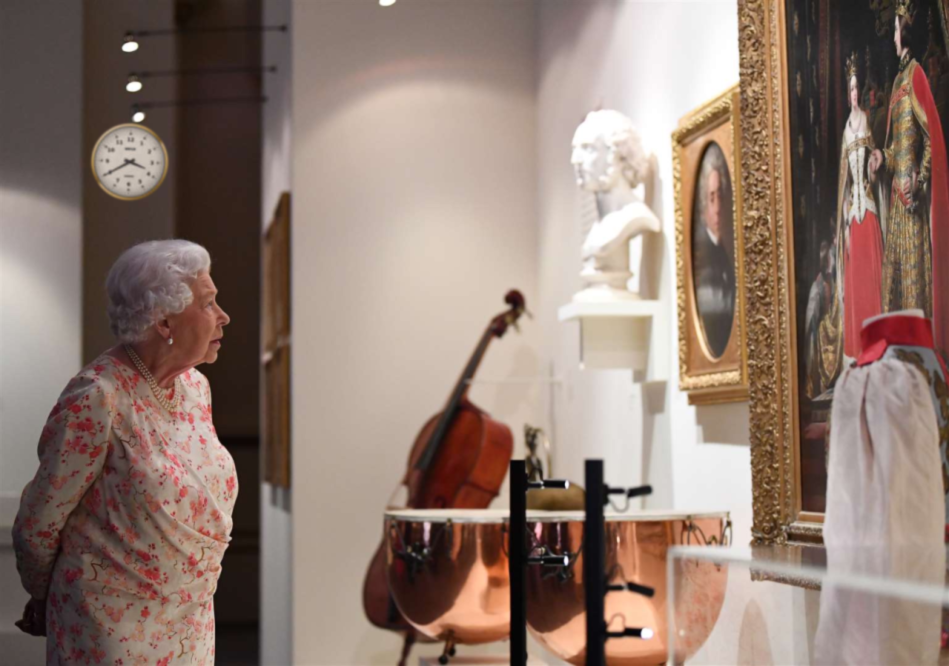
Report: 3:40
